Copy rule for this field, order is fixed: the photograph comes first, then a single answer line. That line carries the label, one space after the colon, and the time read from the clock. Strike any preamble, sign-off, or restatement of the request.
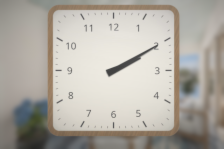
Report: 2:10
